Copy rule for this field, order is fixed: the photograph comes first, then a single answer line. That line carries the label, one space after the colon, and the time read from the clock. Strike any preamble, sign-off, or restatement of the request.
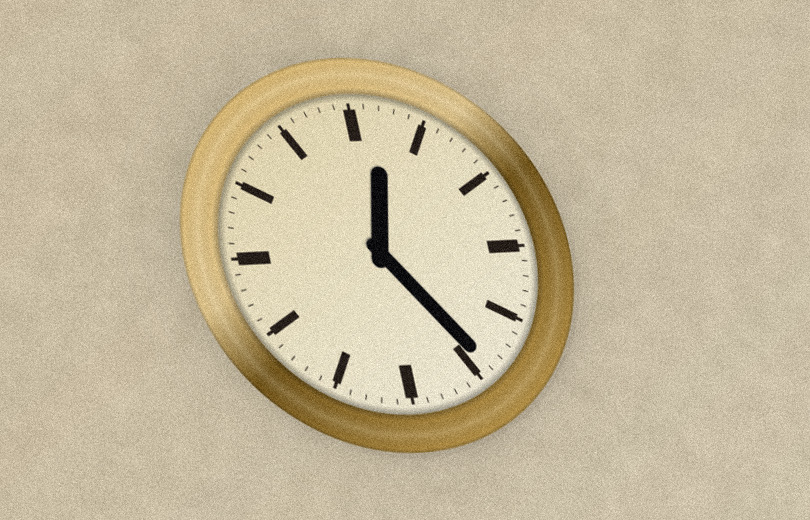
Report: 12:24
